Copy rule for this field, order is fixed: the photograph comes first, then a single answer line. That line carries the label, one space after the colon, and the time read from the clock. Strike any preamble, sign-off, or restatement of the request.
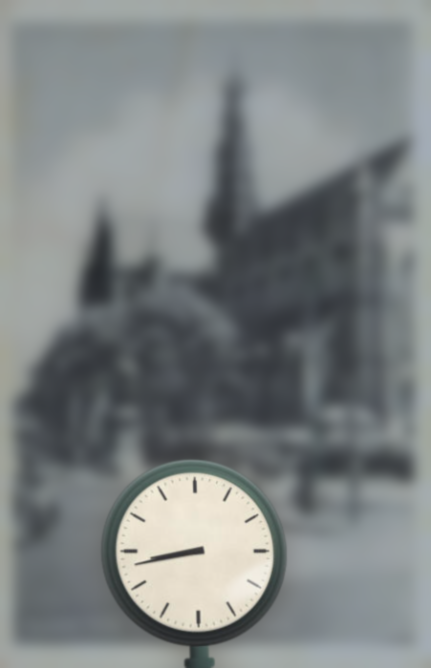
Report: 8:43
